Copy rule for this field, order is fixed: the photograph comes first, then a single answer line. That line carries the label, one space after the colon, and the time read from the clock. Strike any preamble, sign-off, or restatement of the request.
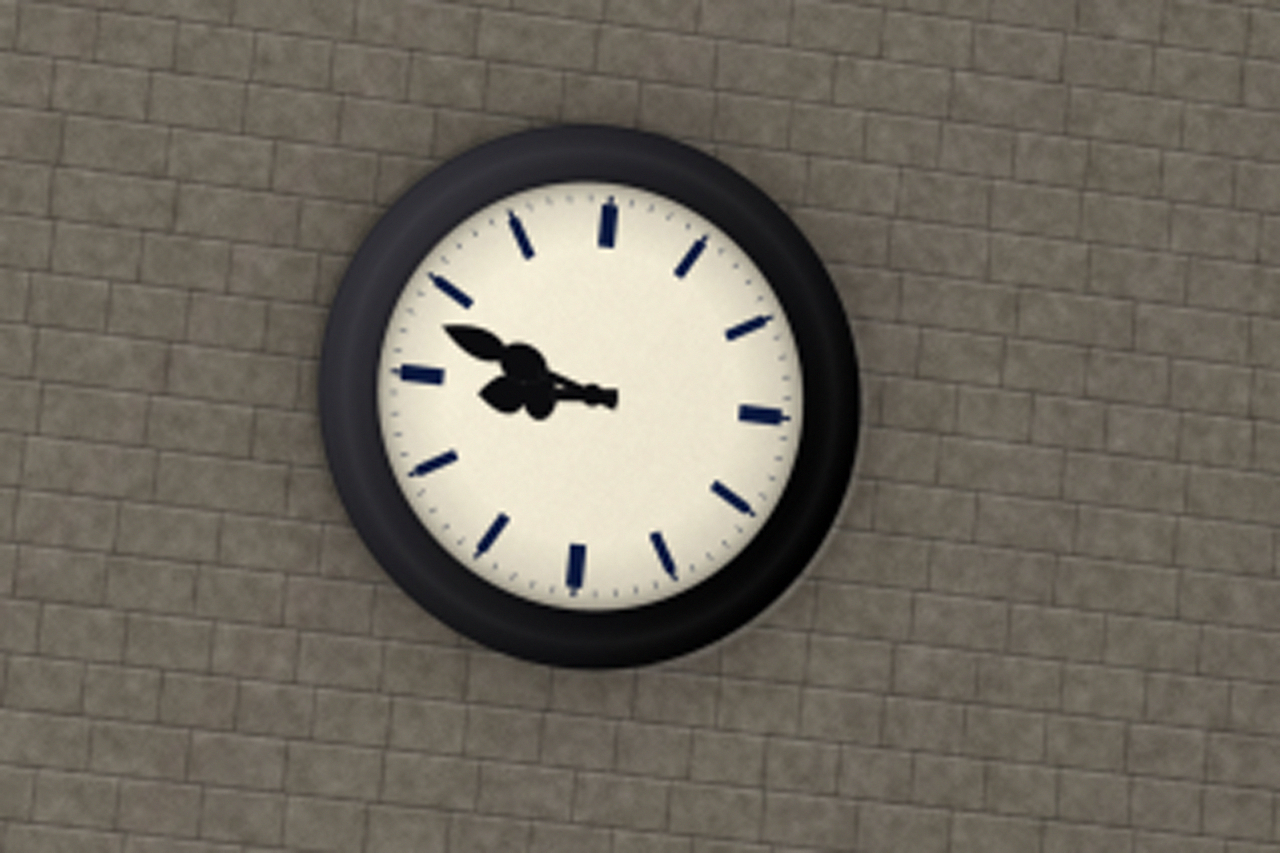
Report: 8:48
